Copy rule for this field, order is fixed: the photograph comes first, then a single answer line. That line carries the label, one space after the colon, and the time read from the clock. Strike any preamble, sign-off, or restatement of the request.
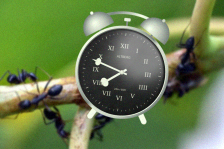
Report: 7:48
